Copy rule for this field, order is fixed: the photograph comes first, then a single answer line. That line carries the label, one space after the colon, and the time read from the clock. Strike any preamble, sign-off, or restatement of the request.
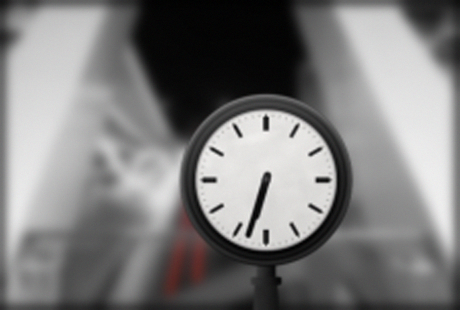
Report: 6:33
